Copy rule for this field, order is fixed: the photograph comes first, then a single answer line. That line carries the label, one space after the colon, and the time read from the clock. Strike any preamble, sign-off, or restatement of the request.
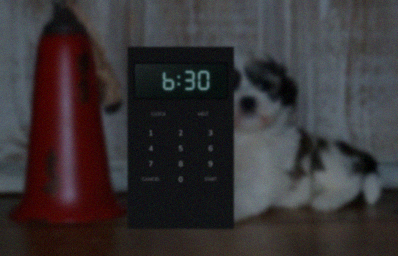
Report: 6:30
